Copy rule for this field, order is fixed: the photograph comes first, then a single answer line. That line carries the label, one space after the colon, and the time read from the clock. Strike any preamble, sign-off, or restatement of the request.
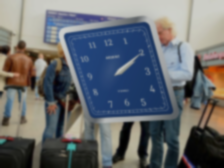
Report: 2:10
